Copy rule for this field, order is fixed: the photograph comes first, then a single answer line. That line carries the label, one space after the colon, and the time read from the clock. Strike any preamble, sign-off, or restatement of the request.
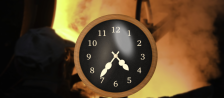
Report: 4:36
